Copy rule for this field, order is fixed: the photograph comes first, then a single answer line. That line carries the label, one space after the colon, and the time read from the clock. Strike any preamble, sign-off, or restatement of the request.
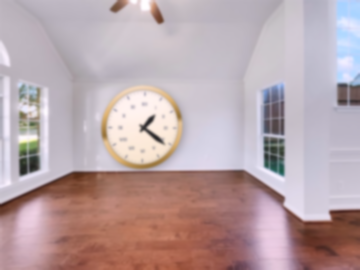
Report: 1:21
